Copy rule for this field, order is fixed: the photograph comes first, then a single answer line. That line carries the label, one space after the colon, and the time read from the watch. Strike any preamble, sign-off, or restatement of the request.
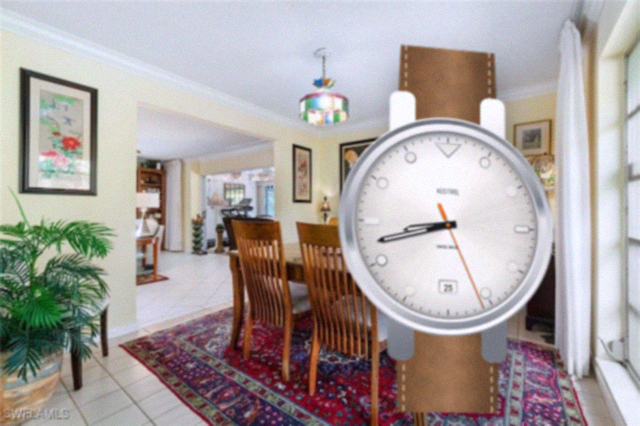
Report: 8:42:26
